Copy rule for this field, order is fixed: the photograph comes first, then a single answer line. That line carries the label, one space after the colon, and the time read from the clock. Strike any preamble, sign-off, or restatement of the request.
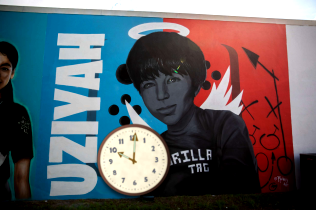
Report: 10:01
